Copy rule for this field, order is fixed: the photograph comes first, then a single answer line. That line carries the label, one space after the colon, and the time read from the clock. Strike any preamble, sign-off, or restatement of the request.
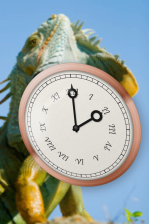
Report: 2:00
